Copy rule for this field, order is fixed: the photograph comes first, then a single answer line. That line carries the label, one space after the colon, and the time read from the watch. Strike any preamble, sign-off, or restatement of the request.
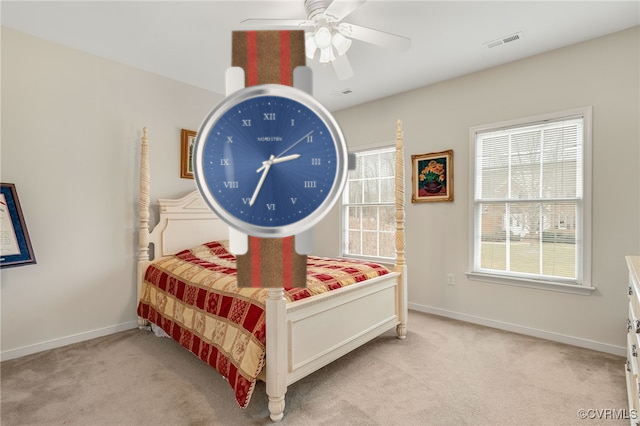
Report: 2:34:09
